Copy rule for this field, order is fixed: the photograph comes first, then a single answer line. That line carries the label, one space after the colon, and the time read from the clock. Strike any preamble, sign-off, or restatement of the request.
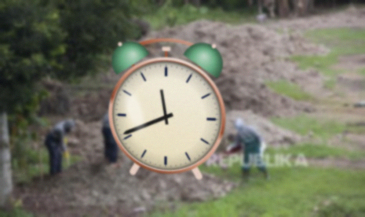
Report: 11:41
